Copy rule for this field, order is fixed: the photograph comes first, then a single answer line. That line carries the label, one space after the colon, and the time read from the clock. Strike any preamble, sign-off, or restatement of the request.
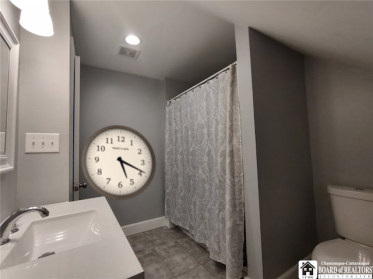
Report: 5:19
